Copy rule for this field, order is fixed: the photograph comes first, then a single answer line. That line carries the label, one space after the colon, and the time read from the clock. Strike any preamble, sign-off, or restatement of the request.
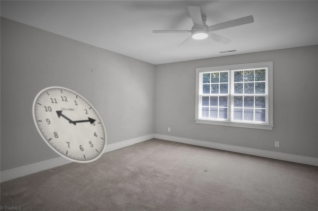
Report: 10:14
